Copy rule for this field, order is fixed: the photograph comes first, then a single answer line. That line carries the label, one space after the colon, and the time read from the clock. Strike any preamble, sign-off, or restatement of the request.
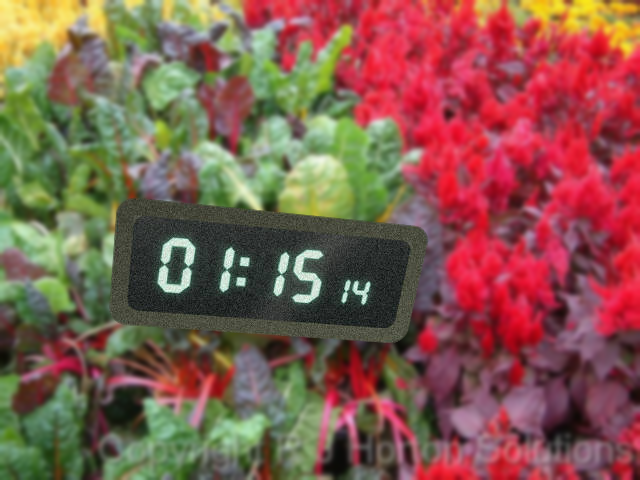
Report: 1:15:14
